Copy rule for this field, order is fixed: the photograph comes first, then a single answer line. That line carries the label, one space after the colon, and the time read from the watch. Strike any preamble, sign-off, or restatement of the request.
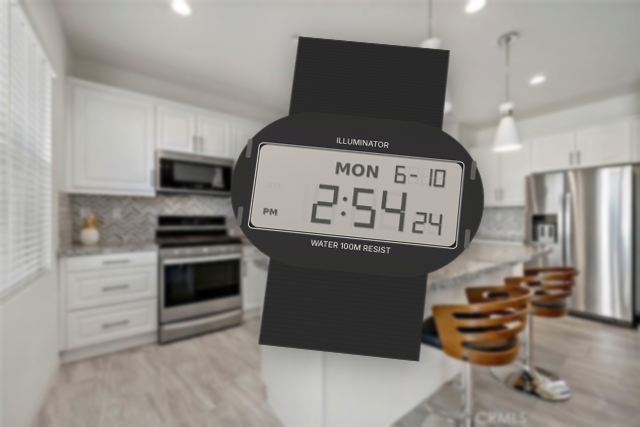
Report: 2:54:24
